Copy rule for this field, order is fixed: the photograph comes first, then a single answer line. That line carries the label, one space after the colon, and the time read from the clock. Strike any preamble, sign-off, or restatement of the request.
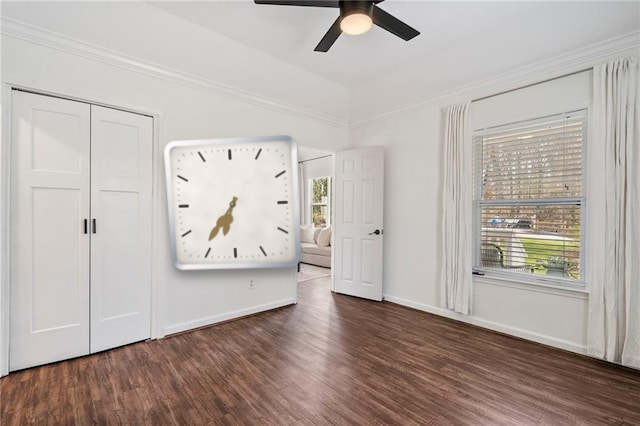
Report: 6:36
